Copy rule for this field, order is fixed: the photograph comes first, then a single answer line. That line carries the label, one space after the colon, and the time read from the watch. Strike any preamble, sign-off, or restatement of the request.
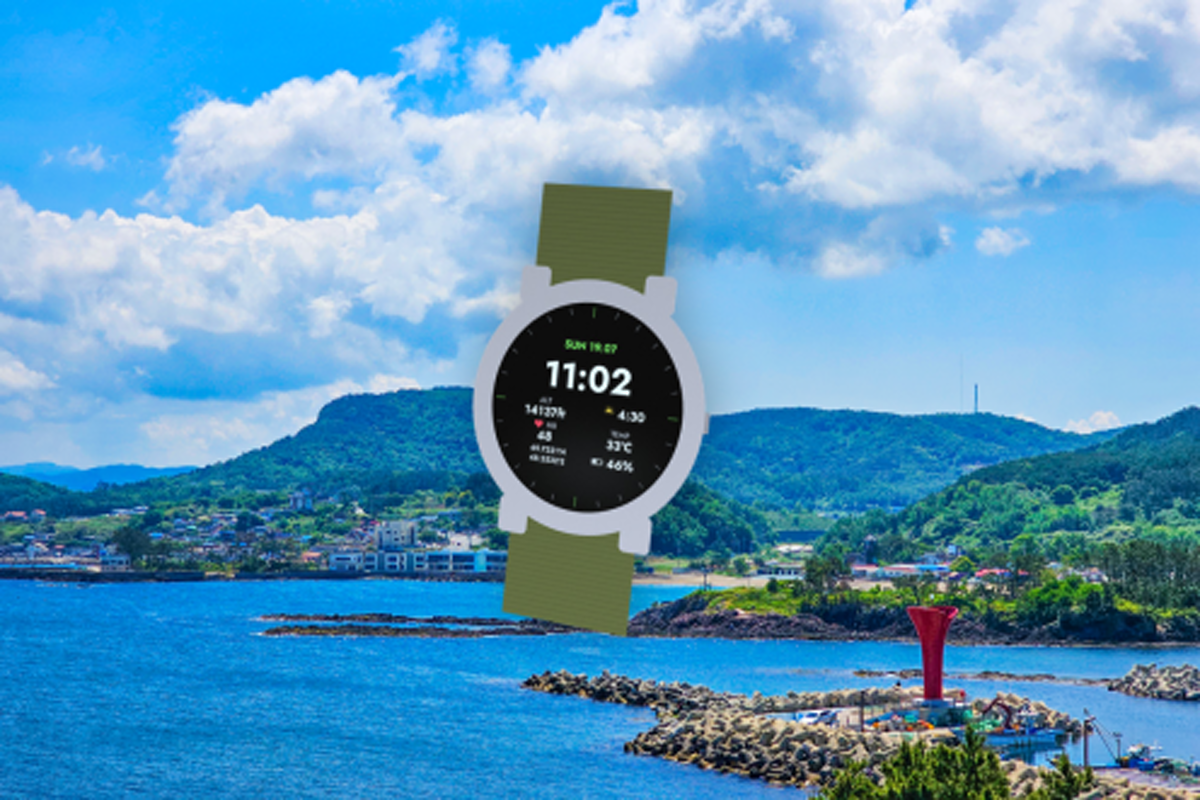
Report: 11:02
